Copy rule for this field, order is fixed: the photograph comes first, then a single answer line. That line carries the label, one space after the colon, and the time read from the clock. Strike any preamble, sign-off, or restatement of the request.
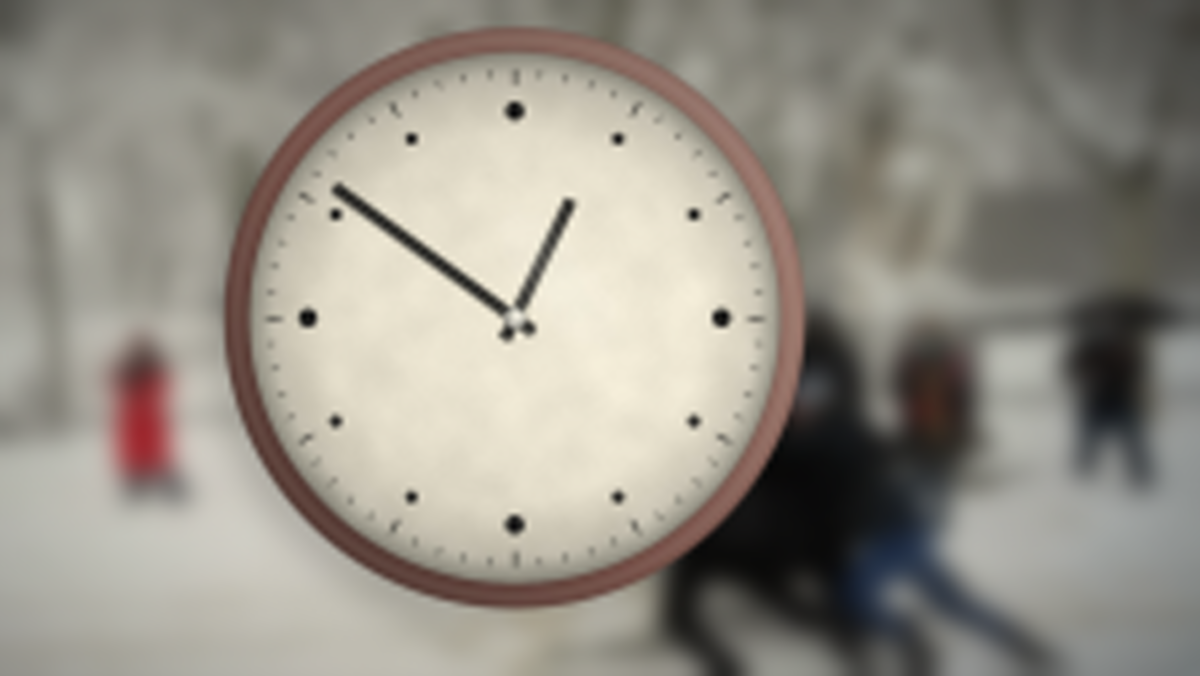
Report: 12:51
